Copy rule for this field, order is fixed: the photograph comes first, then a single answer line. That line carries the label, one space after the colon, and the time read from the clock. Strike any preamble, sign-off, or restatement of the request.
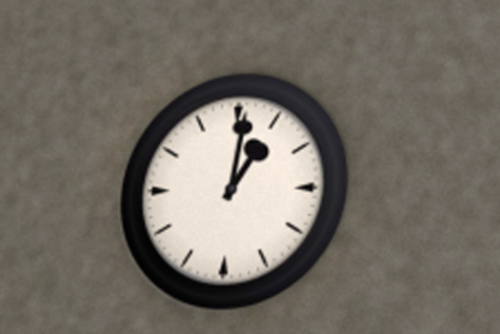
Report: 1:01
